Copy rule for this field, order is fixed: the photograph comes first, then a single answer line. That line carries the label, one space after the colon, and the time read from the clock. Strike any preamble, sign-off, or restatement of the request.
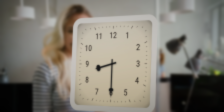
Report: 8:30
